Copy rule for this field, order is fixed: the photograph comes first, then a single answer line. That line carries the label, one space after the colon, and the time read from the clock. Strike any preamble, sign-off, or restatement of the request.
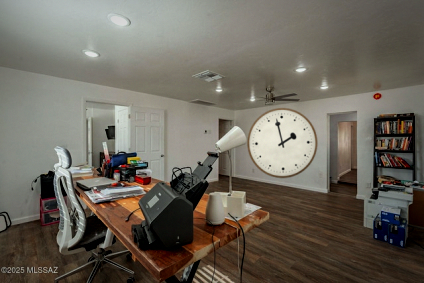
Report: 1:58
